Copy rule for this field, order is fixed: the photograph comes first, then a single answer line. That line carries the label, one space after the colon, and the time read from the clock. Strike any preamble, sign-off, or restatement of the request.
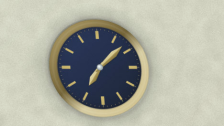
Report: 7:08
